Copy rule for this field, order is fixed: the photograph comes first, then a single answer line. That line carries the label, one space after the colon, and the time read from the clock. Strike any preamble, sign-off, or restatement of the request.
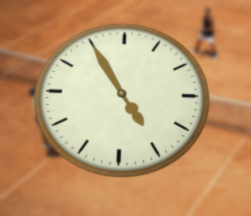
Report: 4:55
